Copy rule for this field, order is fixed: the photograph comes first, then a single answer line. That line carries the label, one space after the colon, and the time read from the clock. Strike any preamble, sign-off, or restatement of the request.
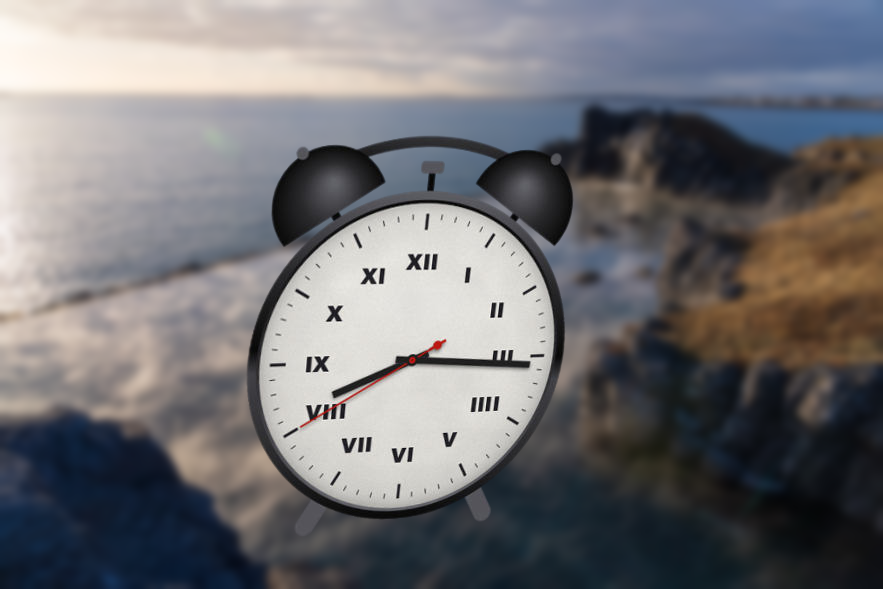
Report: 8:15:40
